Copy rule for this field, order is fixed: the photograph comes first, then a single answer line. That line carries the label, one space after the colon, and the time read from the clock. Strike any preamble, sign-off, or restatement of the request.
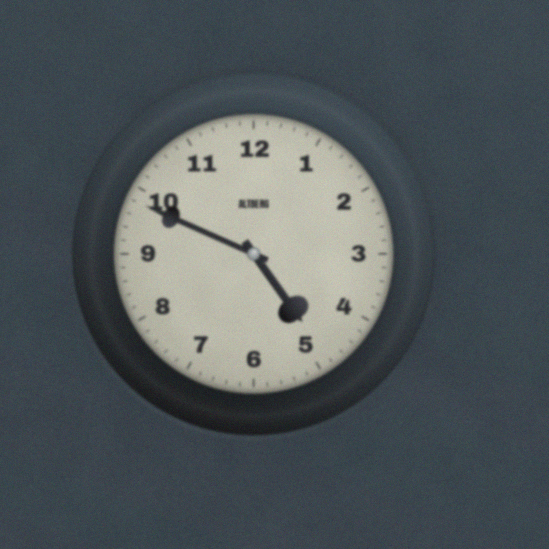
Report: 4:49
